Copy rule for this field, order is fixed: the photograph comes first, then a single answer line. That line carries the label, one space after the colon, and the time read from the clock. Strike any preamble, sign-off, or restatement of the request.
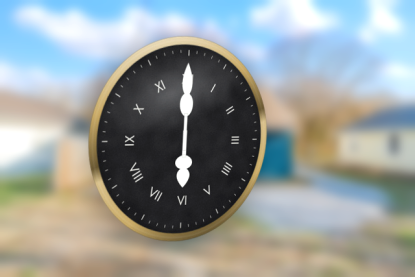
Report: 6:00
